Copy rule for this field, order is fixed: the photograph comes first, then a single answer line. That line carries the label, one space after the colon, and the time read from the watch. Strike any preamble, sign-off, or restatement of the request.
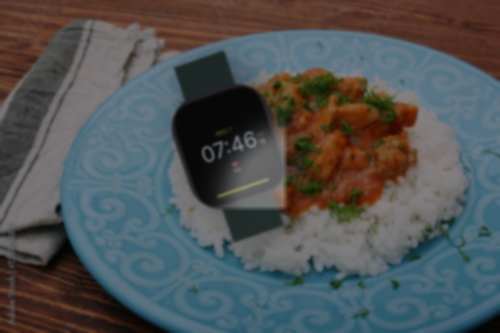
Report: 7:46
